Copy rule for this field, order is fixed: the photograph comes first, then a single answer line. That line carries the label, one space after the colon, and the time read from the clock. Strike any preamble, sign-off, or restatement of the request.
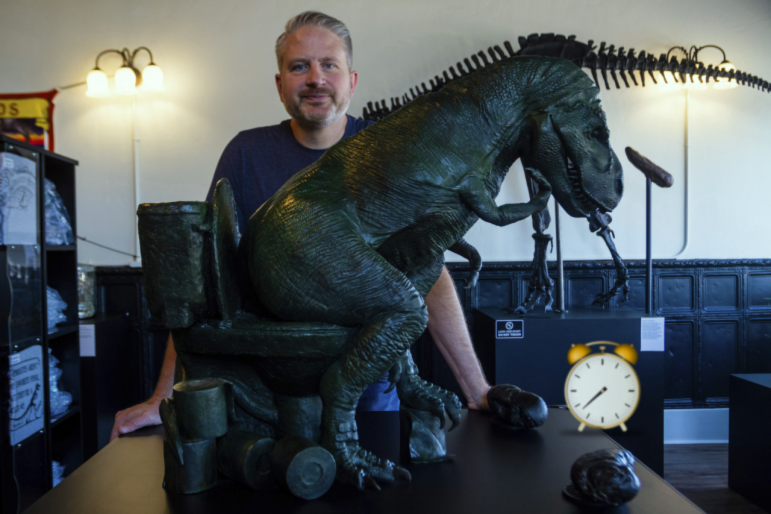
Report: 7:38
